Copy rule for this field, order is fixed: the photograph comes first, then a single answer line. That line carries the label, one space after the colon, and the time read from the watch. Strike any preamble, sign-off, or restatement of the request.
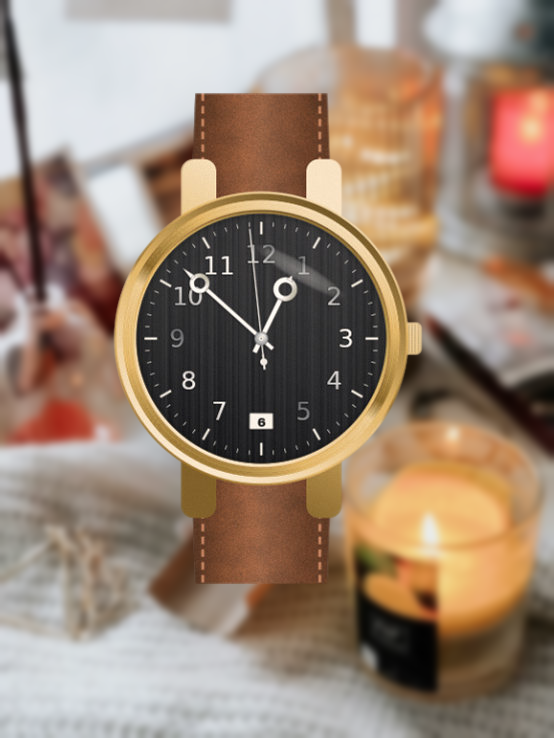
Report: 12:51:59
